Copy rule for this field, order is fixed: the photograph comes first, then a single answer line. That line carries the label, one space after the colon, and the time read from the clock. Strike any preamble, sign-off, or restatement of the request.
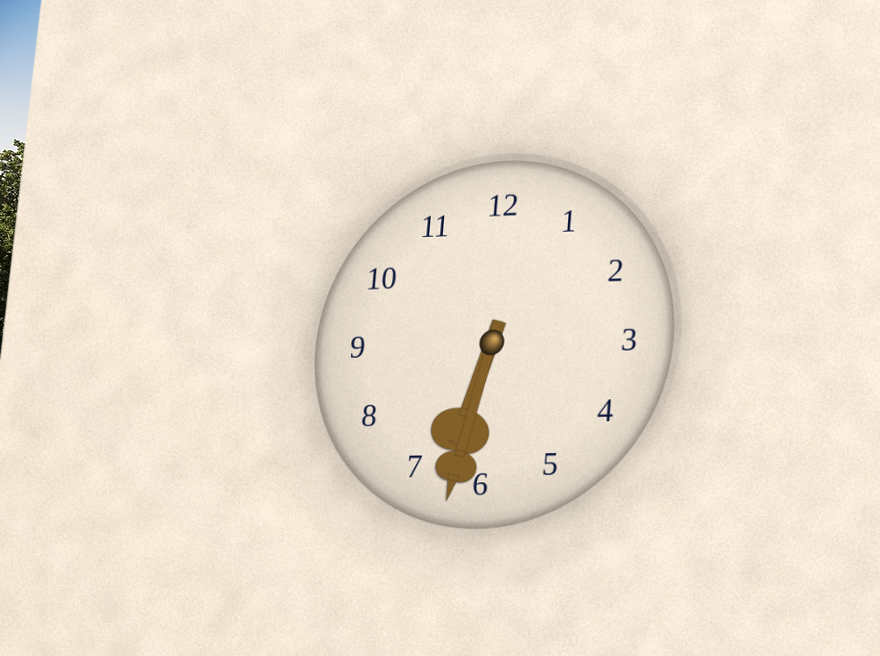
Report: 6:32
